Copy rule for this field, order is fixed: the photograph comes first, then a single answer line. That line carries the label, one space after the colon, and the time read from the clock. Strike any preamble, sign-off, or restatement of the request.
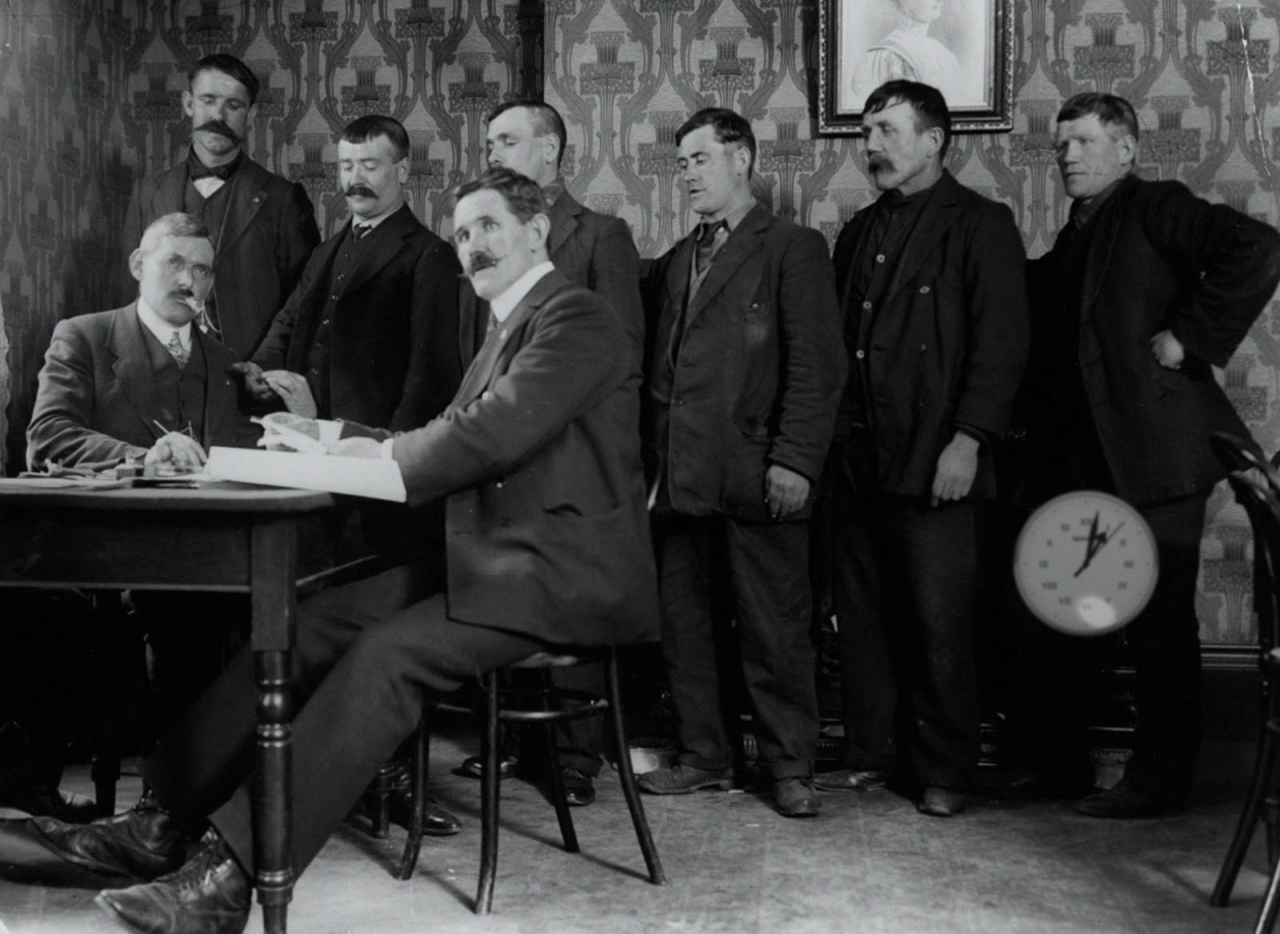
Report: 1:02:07
